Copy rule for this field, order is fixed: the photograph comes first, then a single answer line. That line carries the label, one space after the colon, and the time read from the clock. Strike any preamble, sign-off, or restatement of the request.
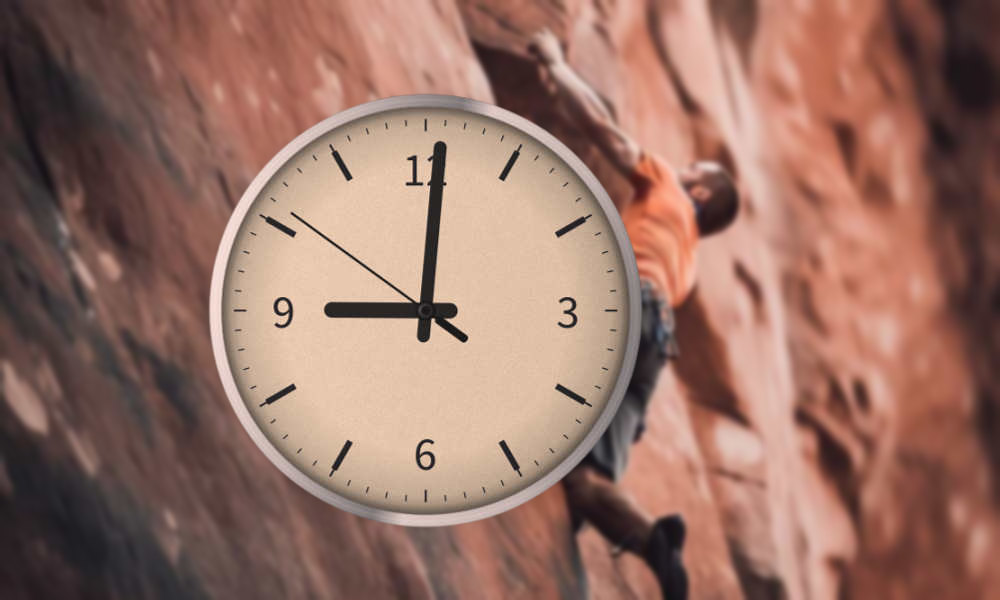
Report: 9:00:51
